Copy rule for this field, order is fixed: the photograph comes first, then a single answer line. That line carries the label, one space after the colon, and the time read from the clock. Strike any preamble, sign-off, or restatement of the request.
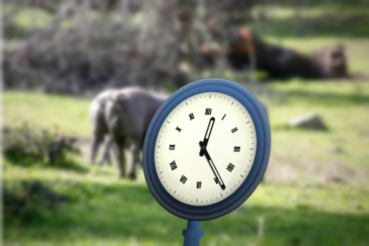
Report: 12:24
